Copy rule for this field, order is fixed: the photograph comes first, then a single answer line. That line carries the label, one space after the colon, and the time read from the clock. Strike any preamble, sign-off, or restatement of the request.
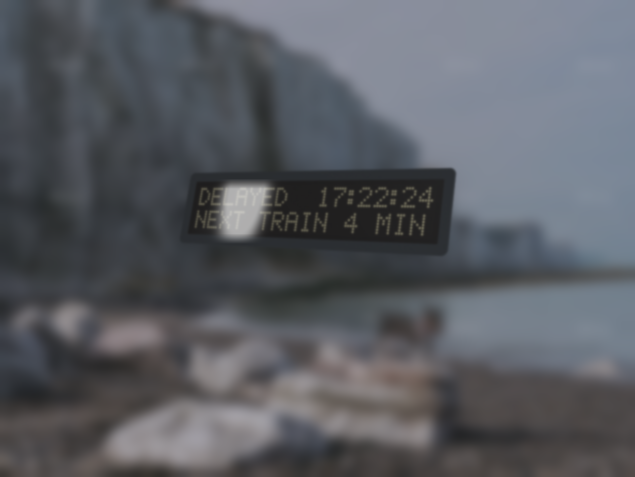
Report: 17:22:24
